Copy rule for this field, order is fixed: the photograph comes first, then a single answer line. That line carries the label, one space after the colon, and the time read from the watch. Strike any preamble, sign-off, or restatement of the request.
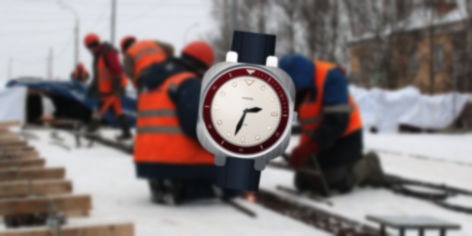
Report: 2:33
